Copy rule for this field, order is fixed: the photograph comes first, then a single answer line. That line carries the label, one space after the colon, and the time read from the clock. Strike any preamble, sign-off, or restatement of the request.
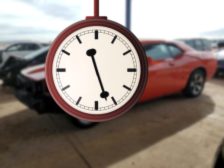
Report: 11:27
